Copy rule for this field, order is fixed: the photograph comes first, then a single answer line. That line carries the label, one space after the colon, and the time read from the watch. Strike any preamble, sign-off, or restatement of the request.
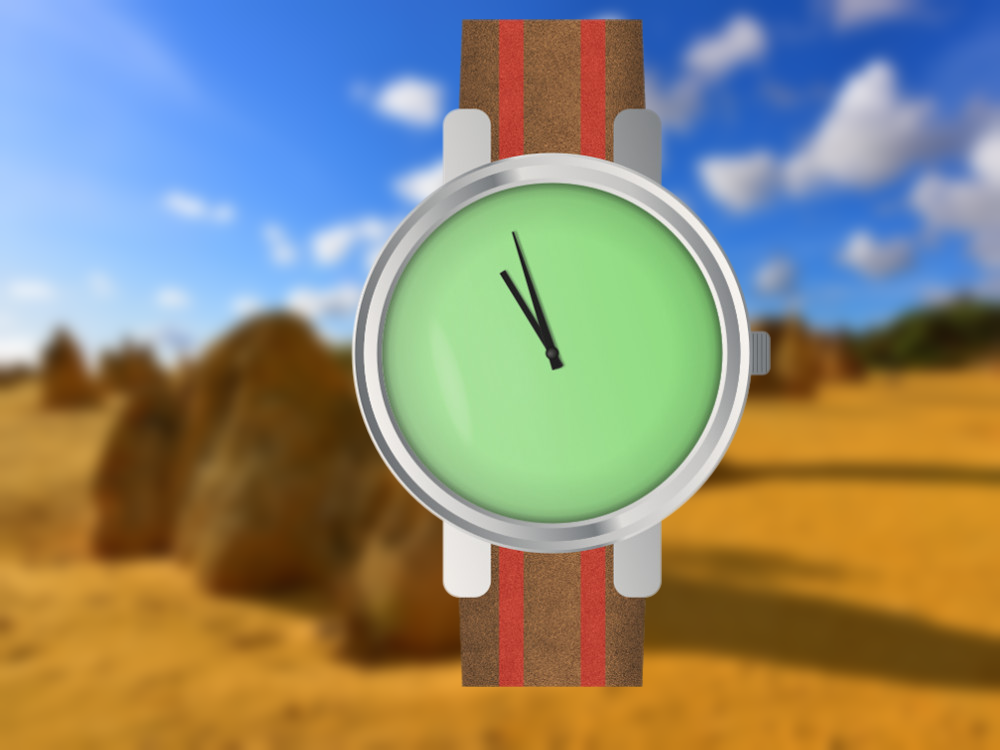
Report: 10:57
